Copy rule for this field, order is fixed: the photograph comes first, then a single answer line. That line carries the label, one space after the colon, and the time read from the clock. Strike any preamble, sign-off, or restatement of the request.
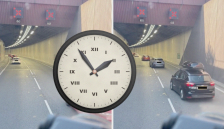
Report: 1:54
